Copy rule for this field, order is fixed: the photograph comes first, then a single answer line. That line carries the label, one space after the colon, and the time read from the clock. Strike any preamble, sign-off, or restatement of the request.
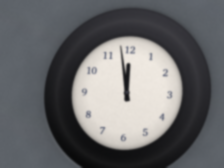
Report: 11:58
